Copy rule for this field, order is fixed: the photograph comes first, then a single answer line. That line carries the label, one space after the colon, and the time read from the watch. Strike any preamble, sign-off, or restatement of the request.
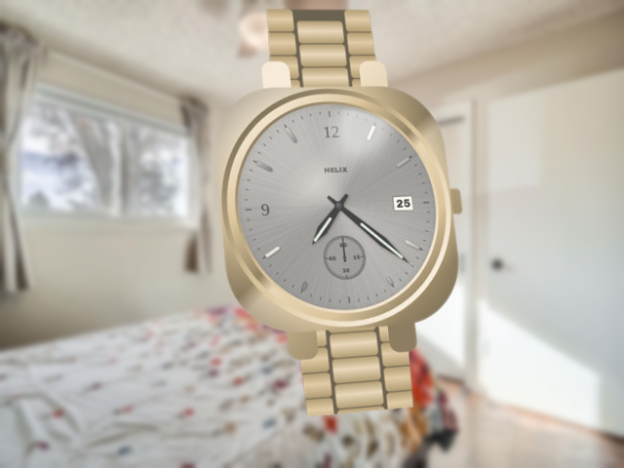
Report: 7:22
